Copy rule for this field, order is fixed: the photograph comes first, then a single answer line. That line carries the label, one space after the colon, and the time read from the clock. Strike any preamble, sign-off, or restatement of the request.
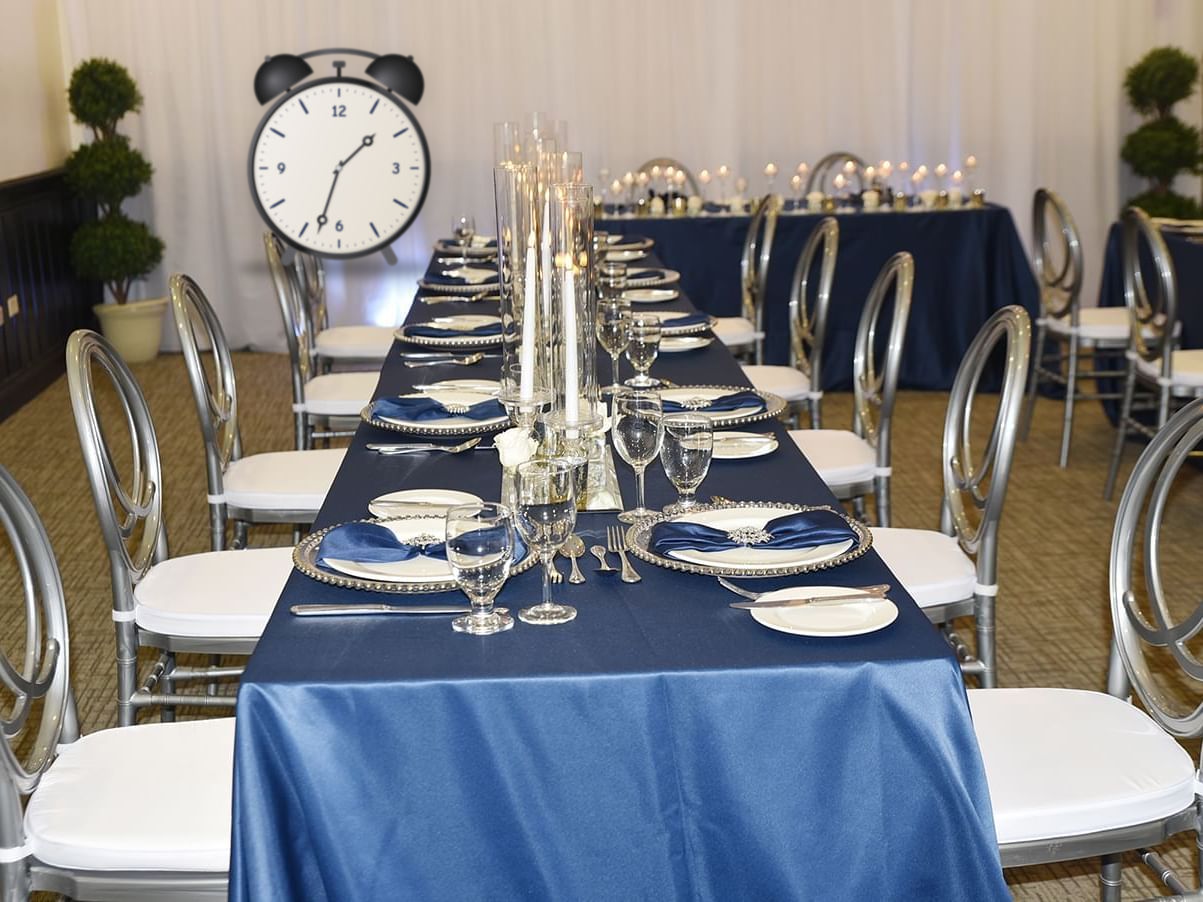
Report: 1:33
